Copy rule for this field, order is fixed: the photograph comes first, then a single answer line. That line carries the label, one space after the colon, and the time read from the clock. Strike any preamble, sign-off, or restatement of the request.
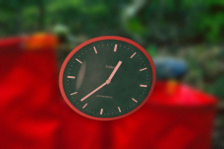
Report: 12:37
